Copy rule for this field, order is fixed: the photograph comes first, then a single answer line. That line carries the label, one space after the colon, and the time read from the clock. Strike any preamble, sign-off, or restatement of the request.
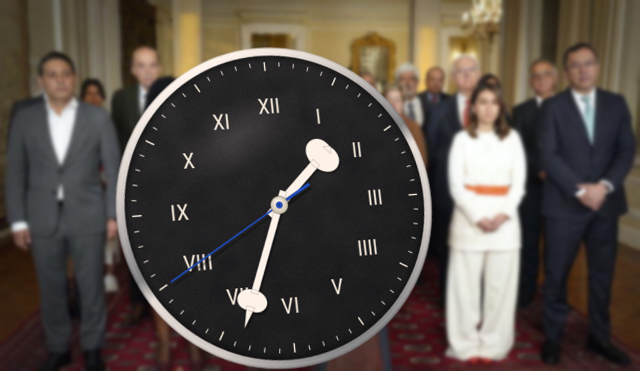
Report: 1:33:40
